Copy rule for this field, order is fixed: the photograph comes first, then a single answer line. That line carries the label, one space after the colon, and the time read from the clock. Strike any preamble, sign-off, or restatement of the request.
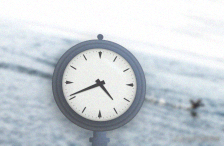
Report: 4:41
